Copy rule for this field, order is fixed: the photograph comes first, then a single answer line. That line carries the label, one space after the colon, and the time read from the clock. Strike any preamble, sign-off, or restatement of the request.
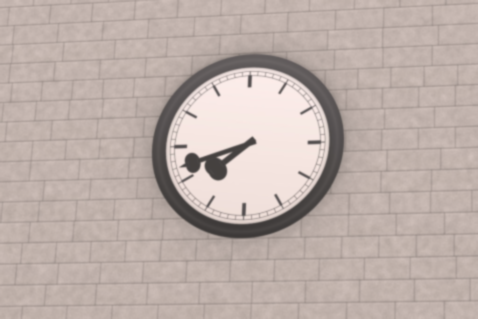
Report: 7:42
